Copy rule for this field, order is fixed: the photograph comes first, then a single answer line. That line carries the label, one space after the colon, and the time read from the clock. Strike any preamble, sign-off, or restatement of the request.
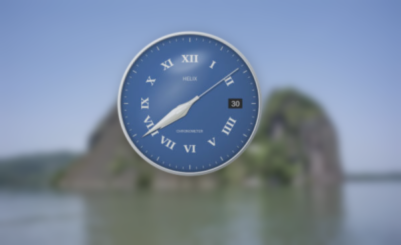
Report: 7:39:09
